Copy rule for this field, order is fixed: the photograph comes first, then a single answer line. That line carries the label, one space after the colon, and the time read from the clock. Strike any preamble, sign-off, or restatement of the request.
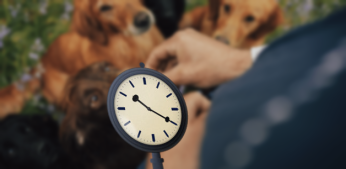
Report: 10:20
